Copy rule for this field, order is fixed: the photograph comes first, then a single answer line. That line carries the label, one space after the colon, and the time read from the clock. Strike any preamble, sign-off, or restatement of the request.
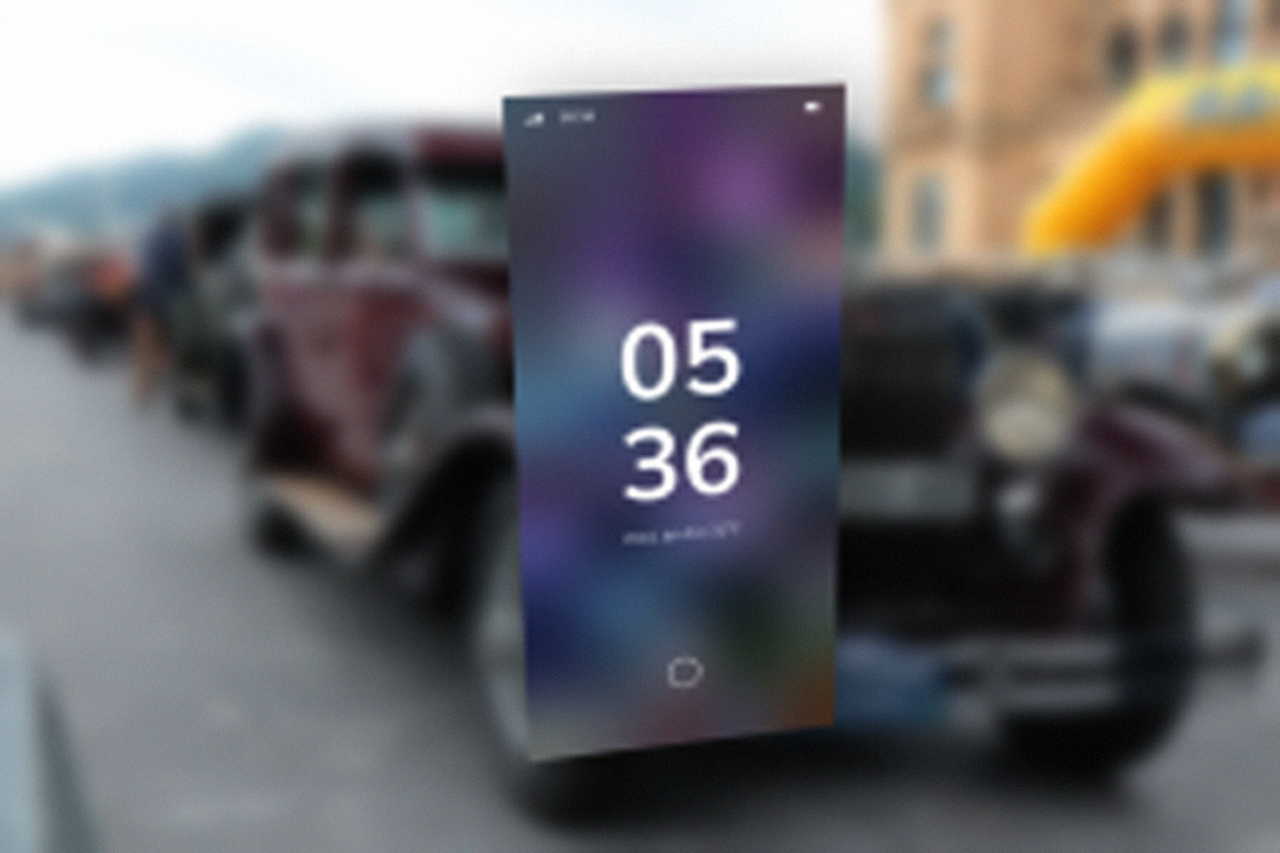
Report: 5:36
